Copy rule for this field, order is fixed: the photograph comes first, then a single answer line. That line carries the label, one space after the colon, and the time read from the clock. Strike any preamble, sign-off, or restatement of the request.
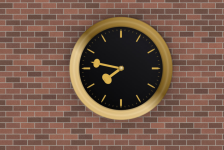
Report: 7:47
